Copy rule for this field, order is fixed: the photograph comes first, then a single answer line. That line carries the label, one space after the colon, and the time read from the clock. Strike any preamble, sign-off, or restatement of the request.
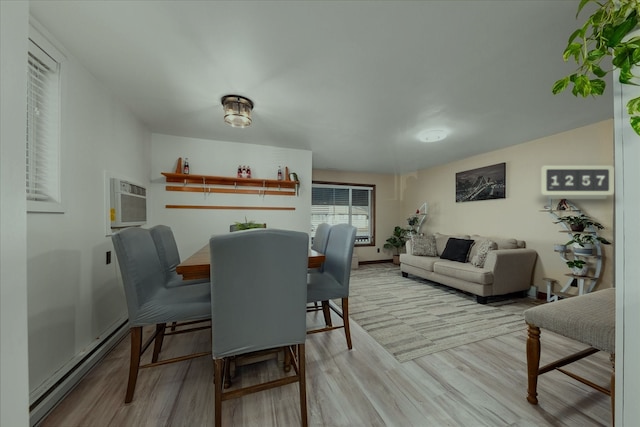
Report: 12:57
